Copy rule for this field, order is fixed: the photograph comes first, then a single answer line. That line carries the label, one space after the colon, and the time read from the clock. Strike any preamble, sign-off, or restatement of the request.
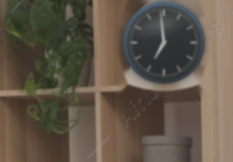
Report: 6:59
